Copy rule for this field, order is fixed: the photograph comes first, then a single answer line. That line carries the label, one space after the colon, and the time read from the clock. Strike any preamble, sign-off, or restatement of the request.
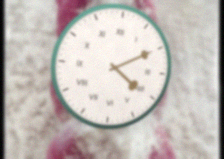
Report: 4:10
